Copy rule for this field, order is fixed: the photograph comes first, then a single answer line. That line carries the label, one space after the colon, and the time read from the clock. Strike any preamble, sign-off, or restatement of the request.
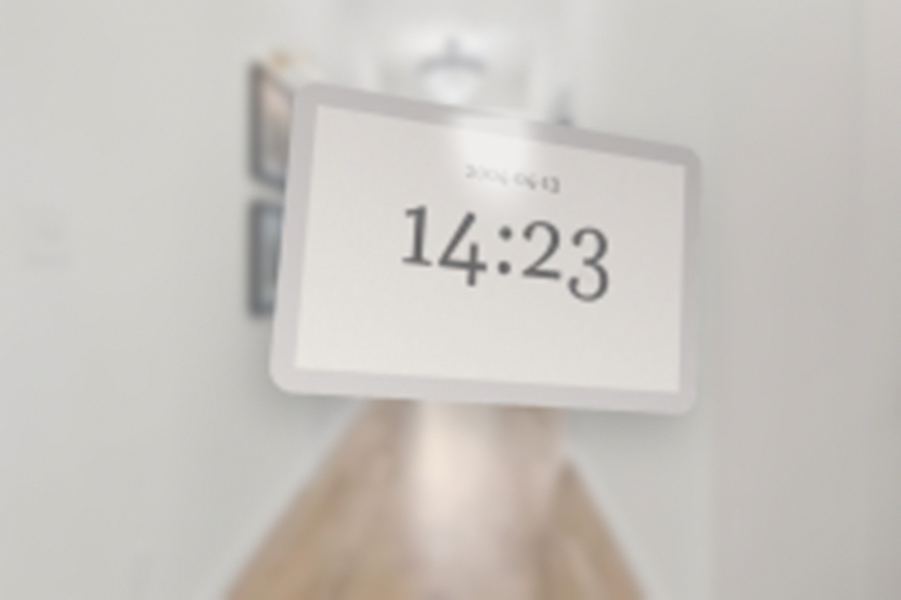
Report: 14:23
